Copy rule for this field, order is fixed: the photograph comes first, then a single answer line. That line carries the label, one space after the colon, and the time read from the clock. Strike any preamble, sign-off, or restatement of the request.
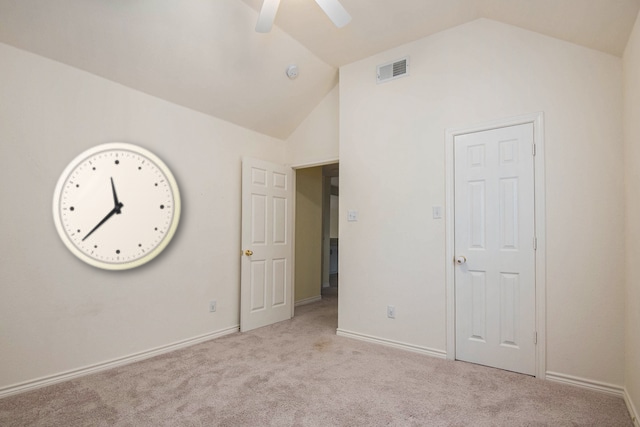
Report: 11:38
